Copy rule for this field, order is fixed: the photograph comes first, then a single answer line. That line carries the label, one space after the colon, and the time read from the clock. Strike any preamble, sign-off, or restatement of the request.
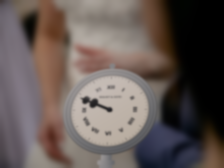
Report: 9:49
